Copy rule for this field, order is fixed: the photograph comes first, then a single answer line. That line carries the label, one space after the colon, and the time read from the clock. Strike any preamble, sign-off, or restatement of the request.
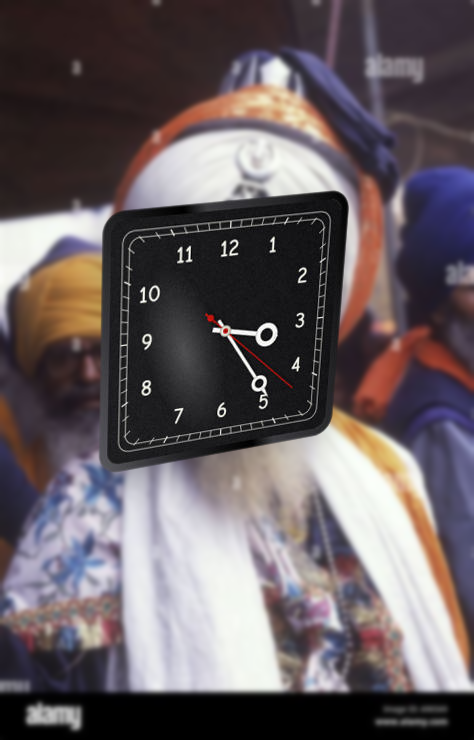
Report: 3:24:22
